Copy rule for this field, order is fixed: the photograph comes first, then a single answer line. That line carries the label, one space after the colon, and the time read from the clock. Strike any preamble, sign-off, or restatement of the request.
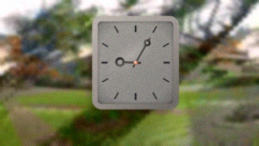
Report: 9:05
